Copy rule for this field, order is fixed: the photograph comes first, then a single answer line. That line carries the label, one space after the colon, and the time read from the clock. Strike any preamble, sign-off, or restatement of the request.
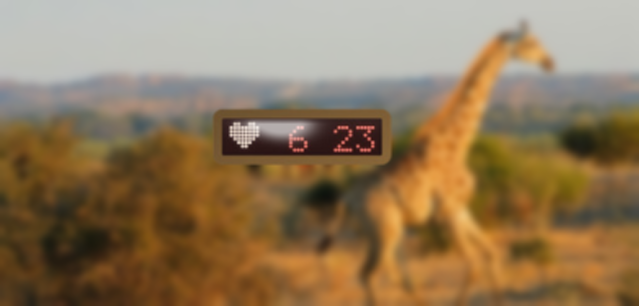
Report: 6:23
